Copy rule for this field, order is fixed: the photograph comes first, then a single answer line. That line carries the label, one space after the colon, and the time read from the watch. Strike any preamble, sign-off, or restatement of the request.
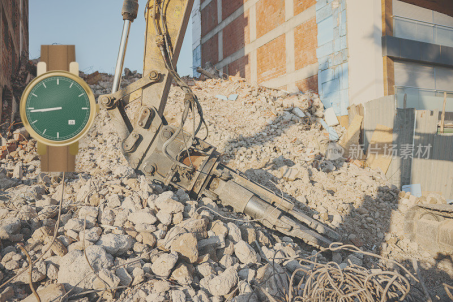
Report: 8:44
